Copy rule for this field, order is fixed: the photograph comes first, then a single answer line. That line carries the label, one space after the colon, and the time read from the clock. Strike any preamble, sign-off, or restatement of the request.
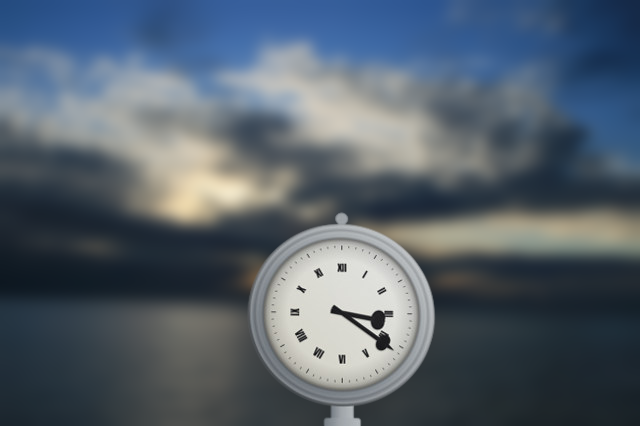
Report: 3:21
